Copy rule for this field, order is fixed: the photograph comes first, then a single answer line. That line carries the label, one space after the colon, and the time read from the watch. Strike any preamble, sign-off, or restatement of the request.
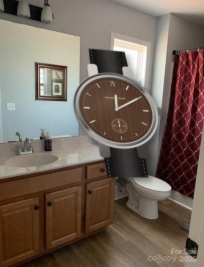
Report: 12:10
